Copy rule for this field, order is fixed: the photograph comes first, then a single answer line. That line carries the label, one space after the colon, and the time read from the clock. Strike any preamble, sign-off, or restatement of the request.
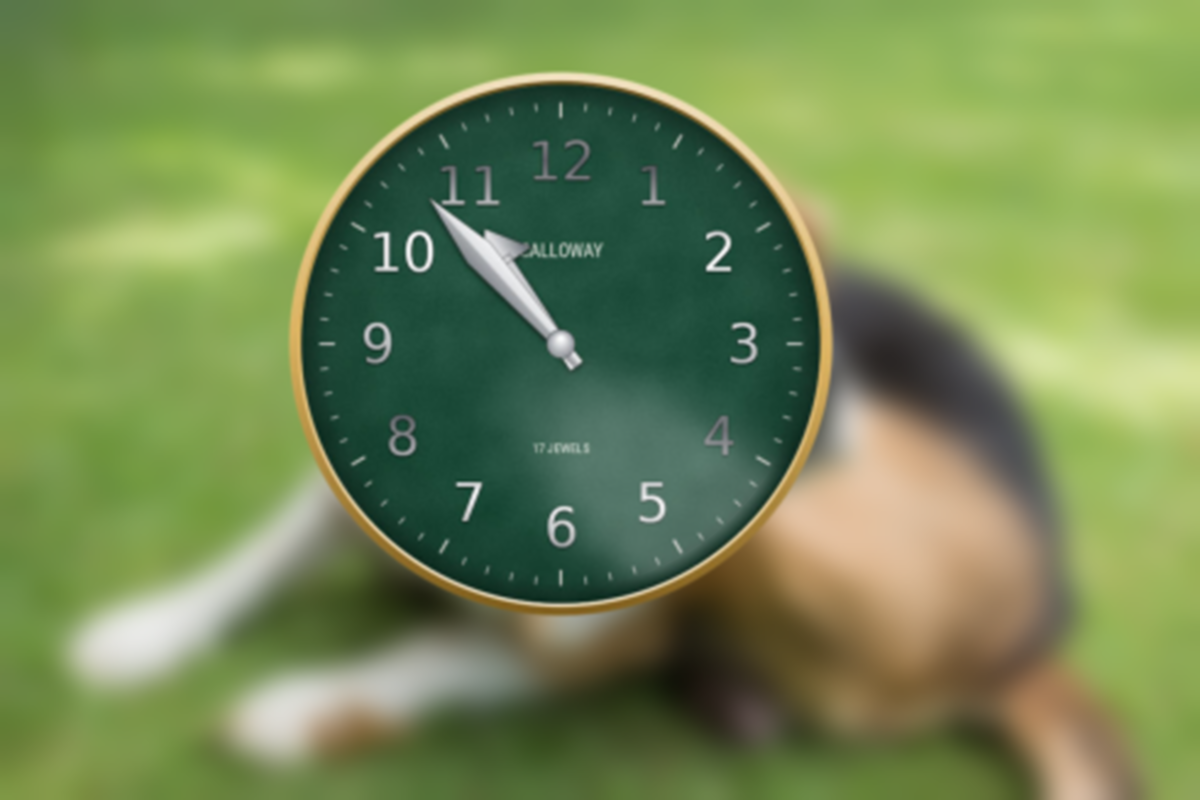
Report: 10:53
